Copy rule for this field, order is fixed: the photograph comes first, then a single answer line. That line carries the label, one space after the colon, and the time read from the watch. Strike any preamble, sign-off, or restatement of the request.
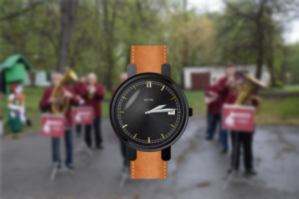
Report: 2:14
